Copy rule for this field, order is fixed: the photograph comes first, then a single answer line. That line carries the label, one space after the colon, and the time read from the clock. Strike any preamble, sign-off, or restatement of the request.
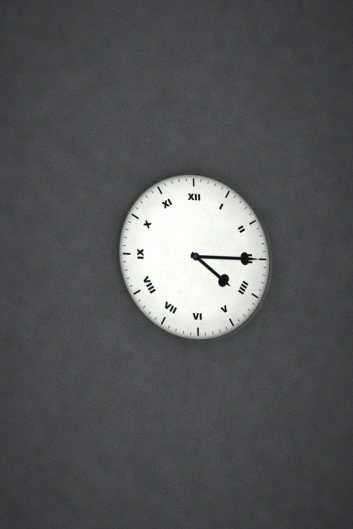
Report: 4:15
